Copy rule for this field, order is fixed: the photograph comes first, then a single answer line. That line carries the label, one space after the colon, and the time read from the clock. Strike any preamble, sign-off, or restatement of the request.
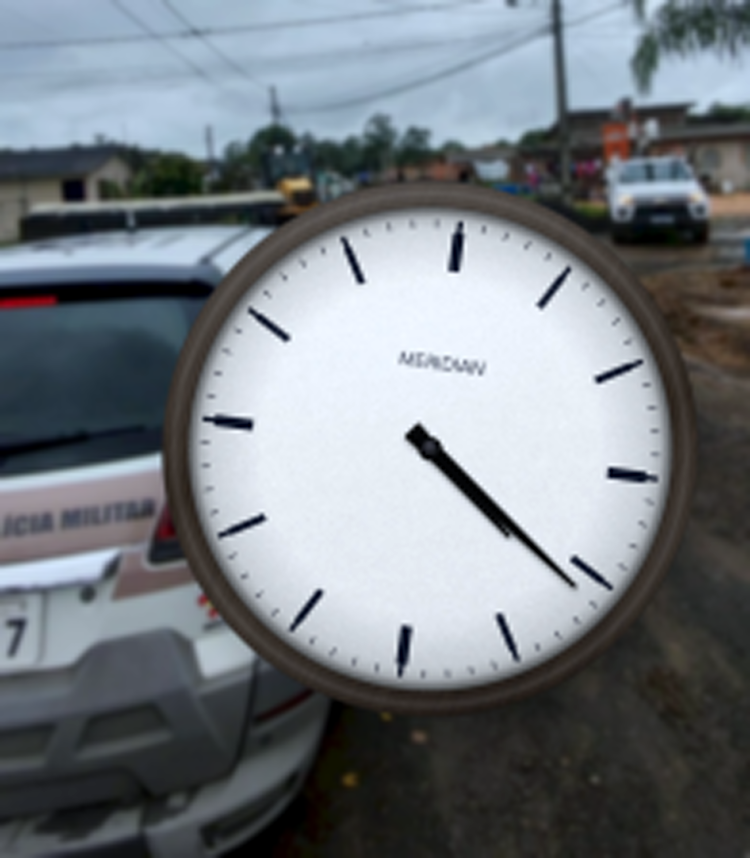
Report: 4:21
